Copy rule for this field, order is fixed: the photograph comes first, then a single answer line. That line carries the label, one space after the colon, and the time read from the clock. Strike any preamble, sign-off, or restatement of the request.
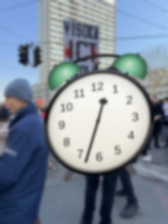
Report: 12:33
